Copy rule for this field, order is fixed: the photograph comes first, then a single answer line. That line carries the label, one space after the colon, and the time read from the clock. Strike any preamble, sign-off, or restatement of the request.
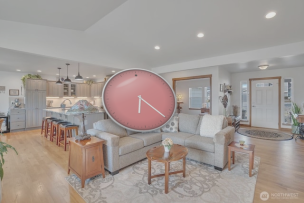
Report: 6:23
